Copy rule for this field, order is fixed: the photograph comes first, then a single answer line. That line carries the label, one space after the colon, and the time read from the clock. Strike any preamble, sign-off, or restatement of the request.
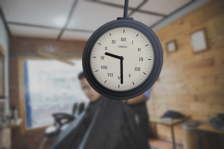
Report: 9:29
